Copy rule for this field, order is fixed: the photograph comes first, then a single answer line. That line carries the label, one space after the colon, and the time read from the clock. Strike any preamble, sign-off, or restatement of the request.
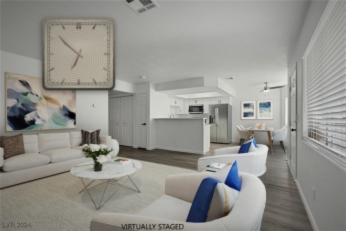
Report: 6:52
